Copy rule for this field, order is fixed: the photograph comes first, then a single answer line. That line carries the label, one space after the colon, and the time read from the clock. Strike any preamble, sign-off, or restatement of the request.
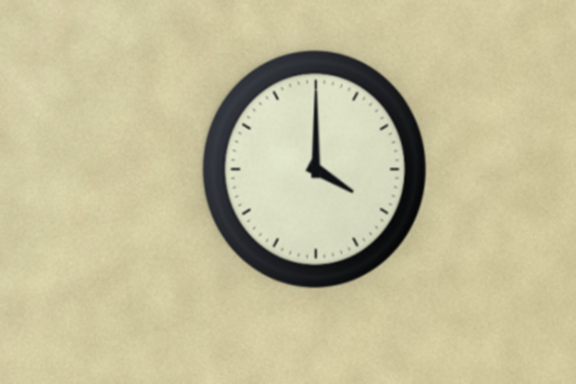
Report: 4:00
